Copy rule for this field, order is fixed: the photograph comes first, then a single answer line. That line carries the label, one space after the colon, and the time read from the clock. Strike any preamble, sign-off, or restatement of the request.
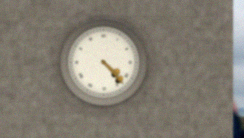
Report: 4:23
